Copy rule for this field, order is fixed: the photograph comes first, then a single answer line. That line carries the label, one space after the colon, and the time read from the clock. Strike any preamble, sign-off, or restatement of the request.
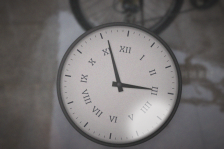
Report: 2:56
